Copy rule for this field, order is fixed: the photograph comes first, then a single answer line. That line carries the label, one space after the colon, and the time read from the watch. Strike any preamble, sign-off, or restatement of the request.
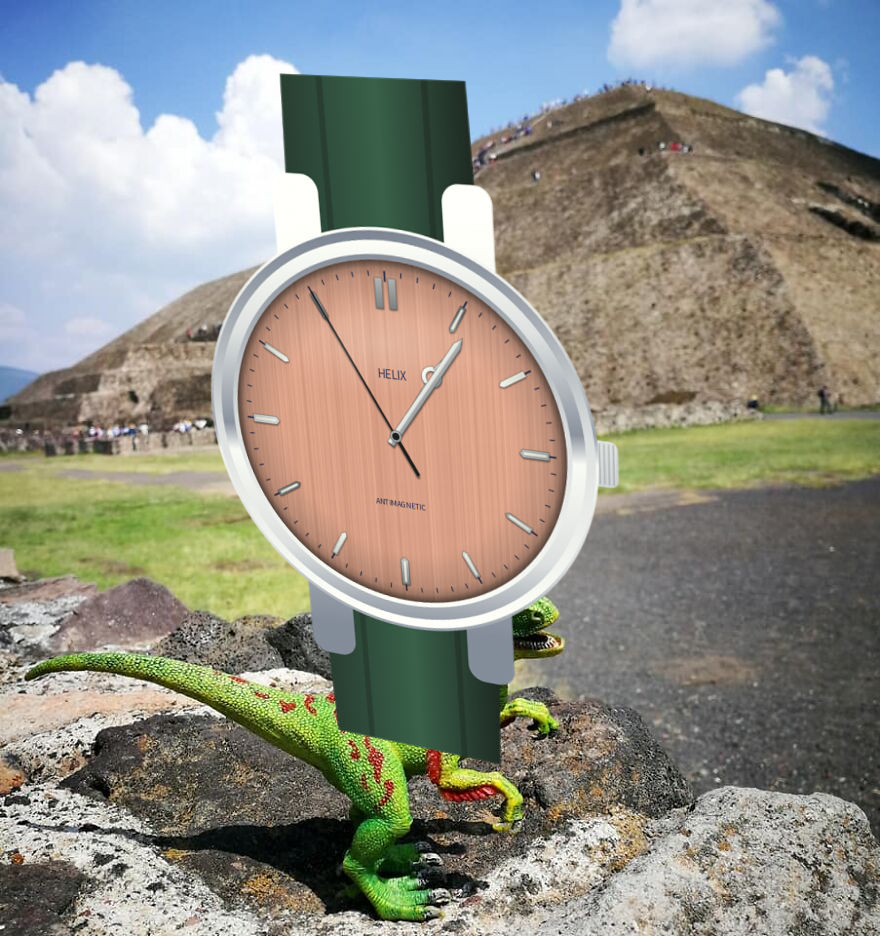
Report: 1:05:55
